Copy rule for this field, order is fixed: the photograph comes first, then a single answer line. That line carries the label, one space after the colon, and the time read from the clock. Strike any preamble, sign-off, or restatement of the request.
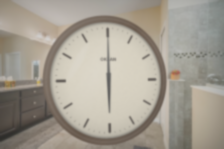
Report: 6:00
